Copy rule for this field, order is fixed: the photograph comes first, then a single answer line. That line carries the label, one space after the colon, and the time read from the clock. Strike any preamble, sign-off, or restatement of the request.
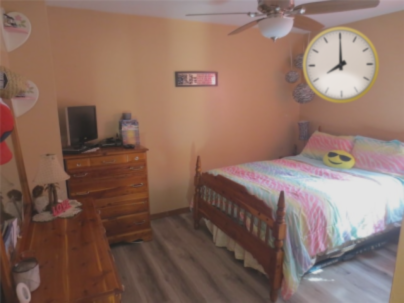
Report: 8:00
